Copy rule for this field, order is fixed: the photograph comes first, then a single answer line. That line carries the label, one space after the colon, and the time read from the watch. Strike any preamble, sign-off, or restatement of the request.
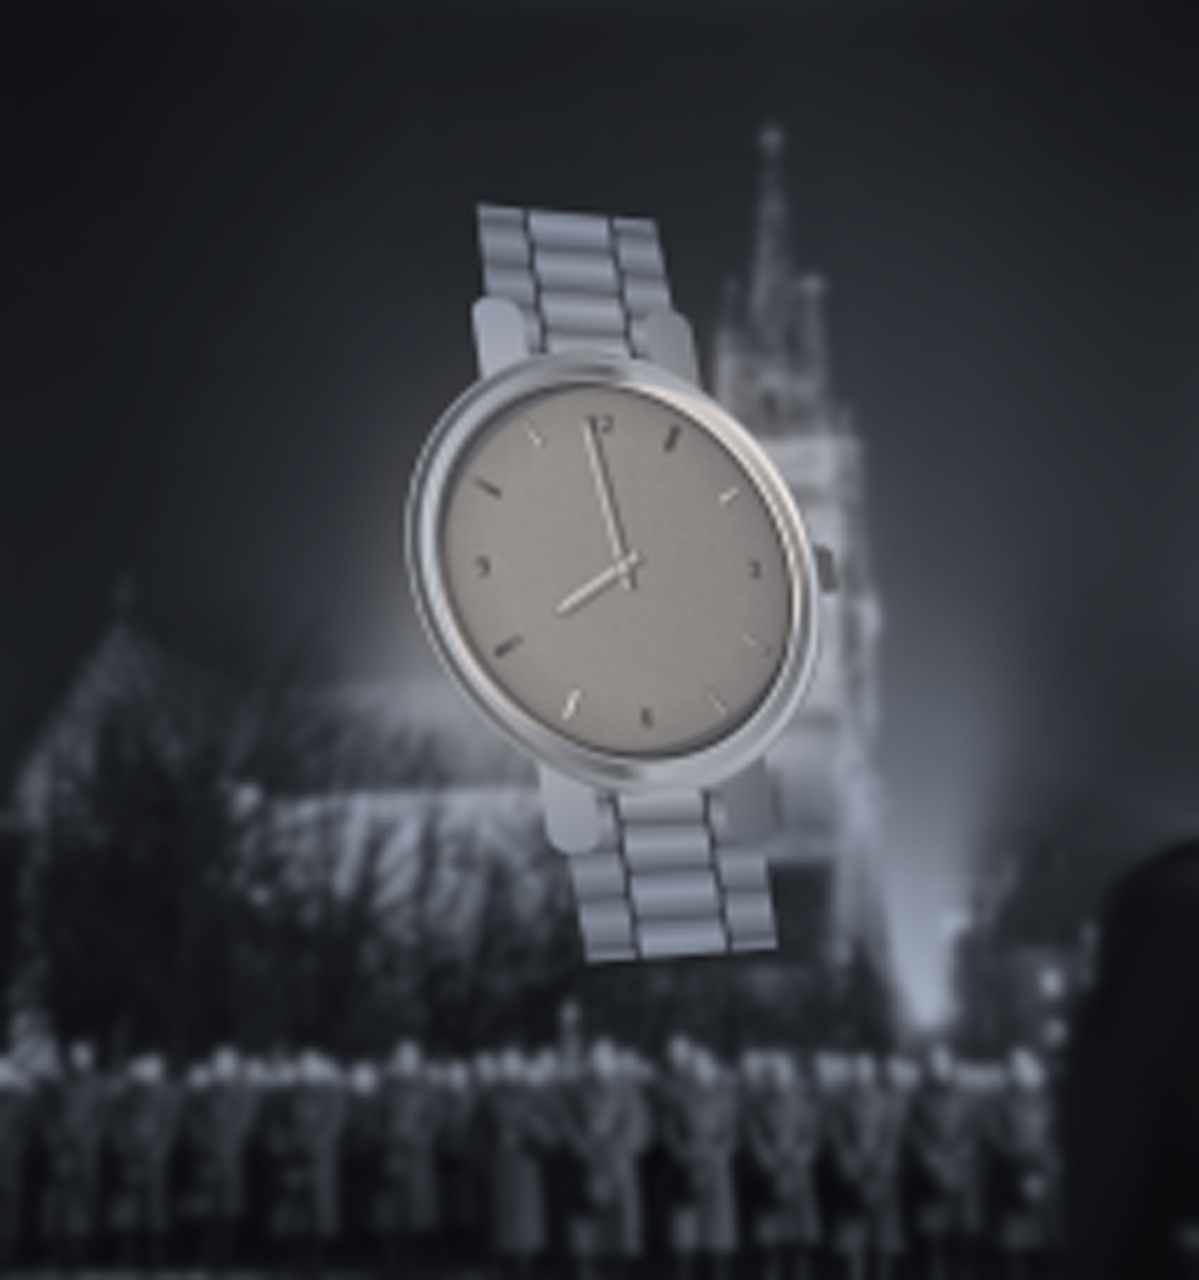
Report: 7:59
